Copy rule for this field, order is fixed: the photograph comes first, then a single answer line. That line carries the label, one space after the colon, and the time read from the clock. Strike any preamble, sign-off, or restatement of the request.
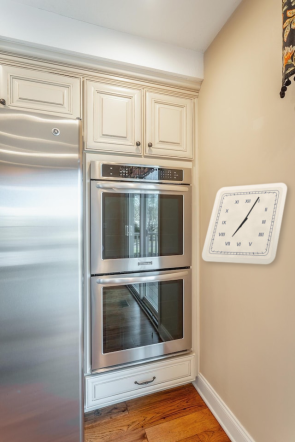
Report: 7:04
